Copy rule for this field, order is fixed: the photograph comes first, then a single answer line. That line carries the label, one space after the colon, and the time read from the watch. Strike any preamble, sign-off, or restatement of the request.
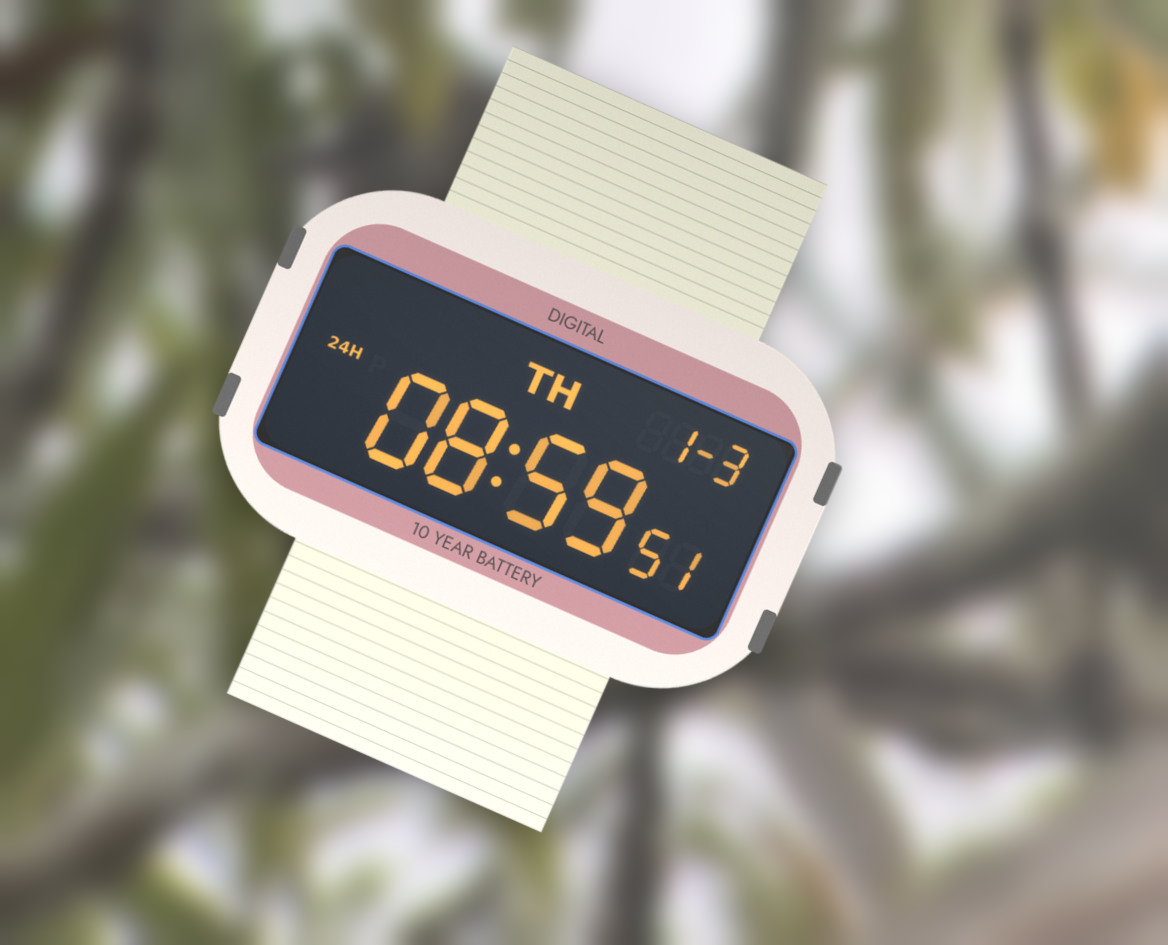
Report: 8:59:51
